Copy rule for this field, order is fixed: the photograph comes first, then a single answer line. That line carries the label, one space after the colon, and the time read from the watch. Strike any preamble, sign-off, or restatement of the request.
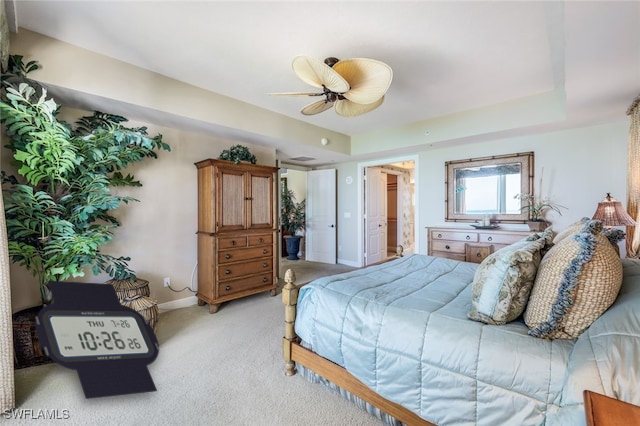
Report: 10:26:26
